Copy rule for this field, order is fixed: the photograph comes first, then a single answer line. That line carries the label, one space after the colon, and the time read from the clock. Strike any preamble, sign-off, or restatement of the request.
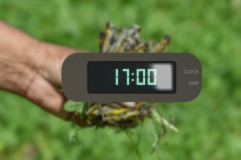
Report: 17:00
